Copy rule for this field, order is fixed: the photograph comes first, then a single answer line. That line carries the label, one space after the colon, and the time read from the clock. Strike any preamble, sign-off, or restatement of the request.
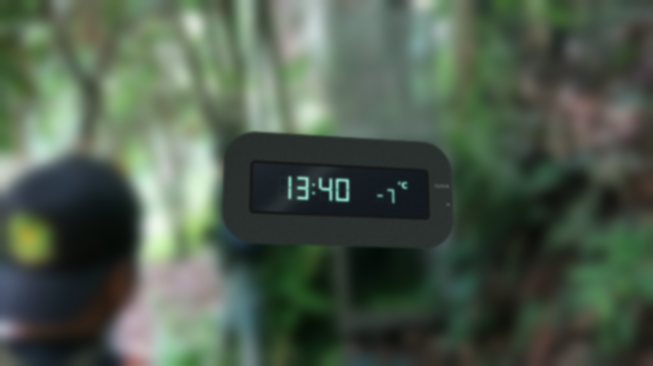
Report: 13:40
